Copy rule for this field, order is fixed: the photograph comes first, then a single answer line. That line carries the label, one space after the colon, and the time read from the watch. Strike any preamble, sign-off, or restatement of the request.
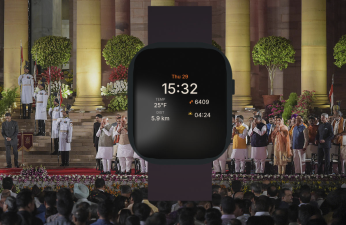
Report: 15:32
